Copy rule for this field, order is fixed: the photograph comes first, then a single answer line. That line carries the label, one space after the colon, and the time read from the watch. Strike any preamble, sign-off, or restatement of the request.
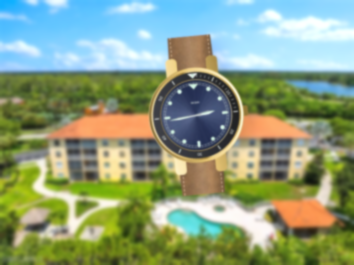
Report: 2:44
